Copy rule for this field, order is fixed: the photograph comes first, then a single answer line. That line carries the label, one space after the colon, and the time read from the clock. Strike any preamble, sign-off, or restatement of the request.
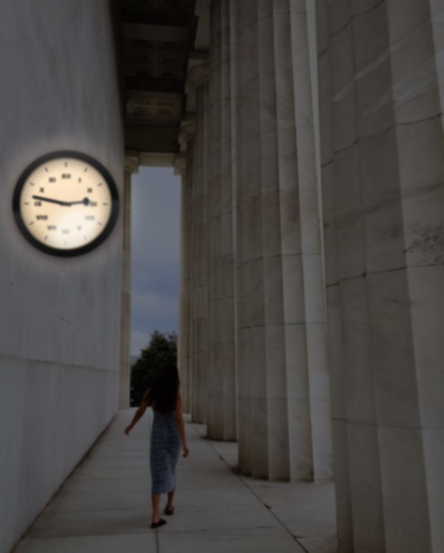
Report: 2:47
